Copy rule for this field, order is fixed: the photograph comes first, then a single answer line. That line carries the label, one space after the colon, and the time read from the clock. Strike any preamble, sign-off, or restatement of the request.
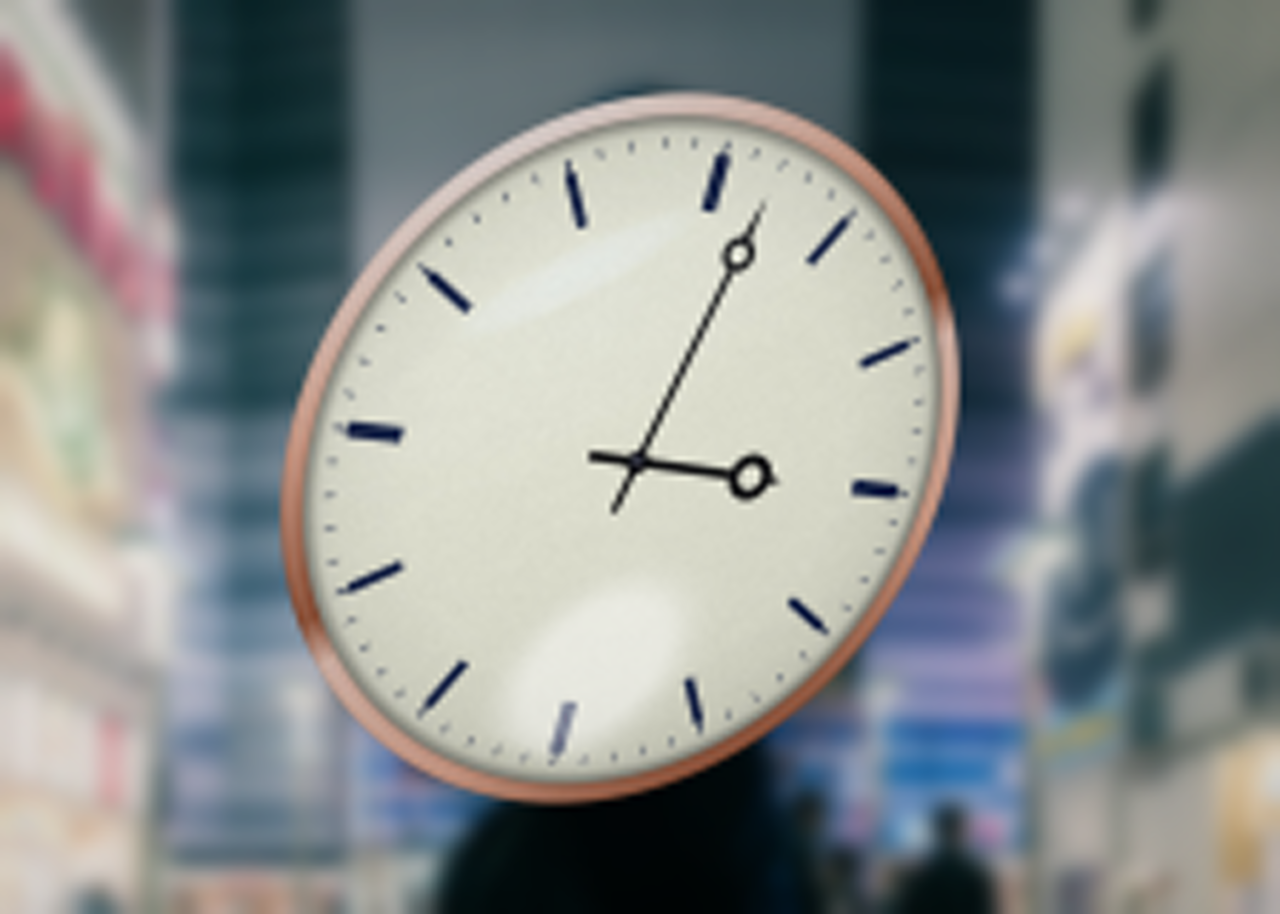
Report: 3:02
